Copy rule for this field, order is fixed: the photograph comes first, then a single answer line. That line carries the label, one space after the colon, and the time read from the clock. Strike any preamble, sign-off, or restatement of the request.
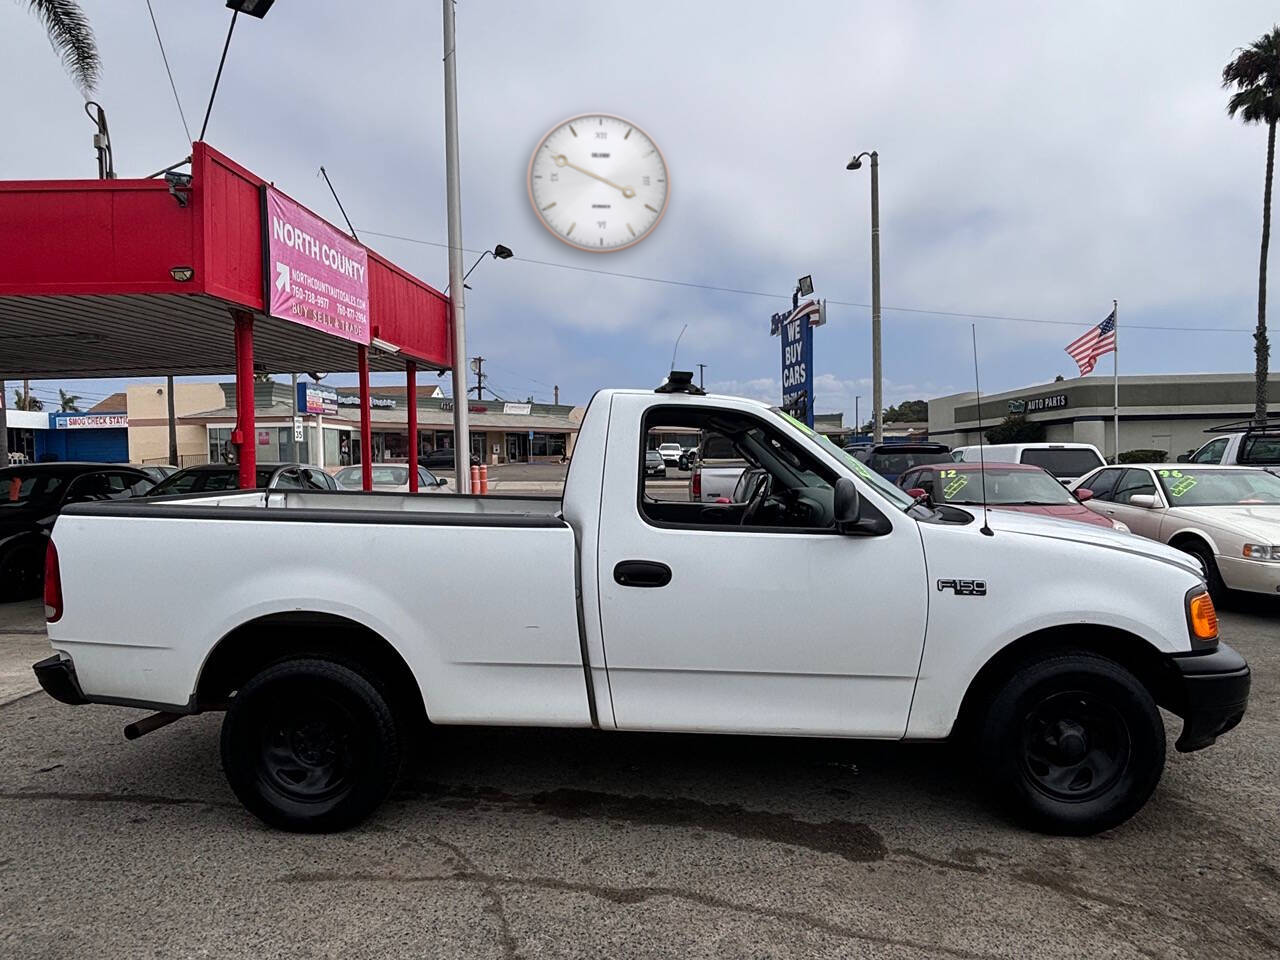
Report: 3:49
